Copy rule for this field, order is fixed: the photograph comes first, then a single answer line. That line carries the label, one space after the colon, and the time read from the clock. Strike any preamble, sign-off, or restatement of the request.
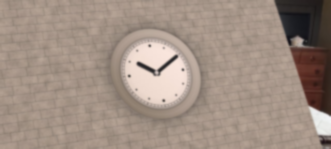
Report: 10:10
